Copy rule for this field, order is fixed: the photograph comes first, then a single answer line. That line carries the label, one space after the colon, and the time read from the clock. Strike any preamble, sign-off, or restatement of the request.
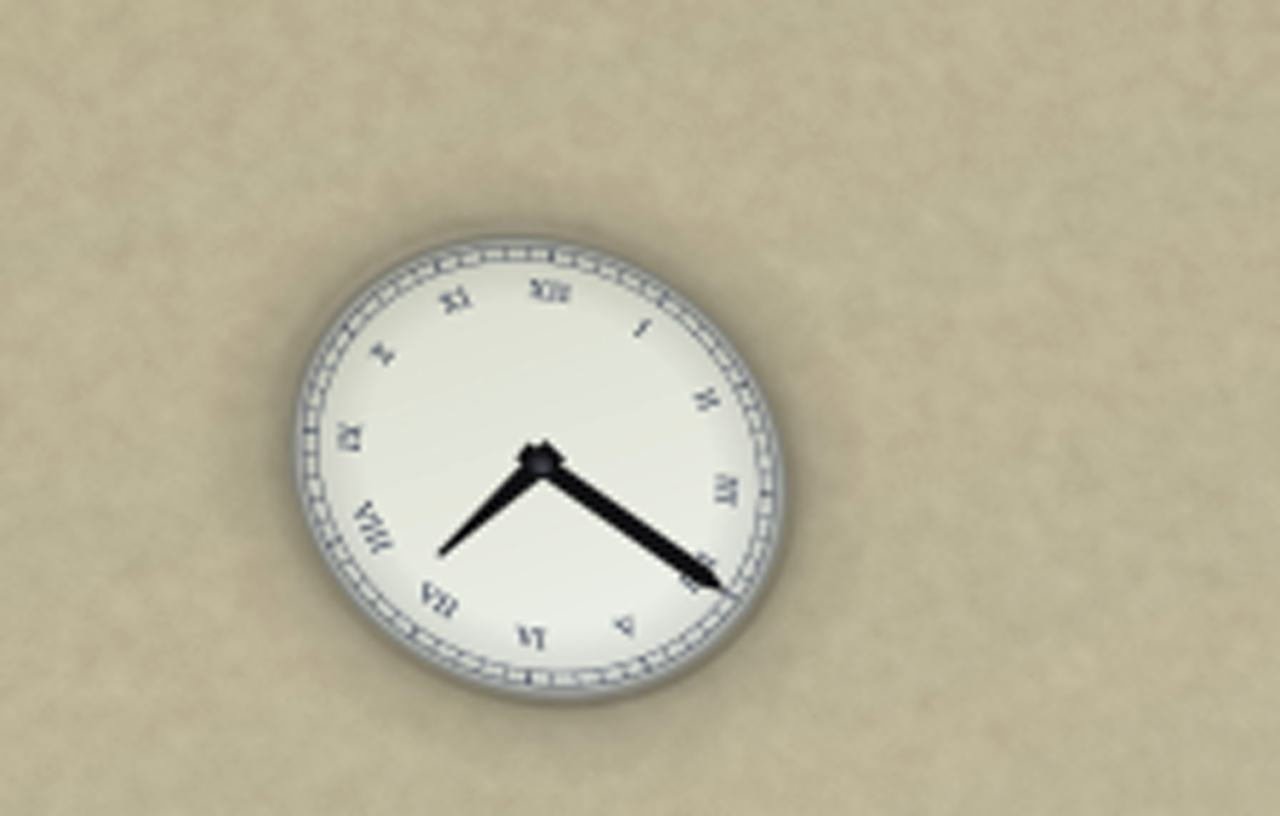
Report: 7:20
